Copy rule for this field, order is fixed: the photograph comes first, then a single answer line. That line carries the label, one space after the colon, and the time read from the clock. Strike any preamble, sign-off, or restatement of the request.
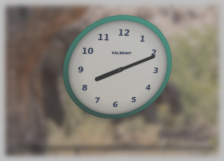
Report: 8:11
